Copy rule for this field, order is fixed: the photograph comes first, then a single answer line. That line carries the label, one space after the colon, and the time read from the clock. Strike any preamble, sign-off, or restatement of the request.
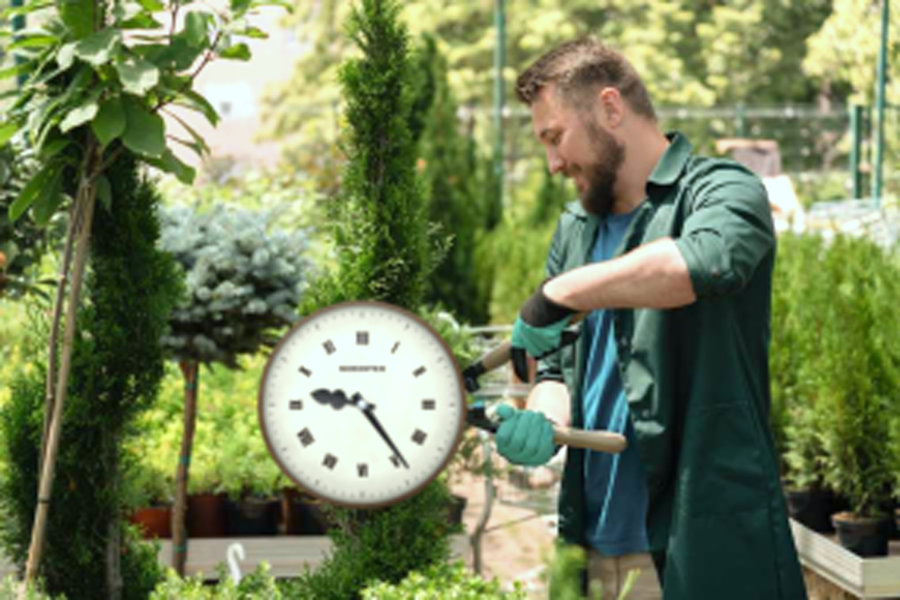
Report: 9:24
